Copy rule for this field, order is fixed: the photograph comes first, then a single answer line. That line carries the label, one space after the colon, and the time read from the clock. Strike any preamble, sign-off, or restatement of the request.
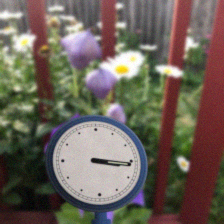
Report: 3:16
